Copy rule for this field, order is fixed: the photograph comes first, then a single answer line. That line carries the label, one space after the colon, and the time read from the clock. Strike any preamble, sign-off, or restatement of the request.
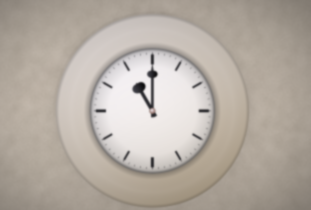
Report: 11:00
